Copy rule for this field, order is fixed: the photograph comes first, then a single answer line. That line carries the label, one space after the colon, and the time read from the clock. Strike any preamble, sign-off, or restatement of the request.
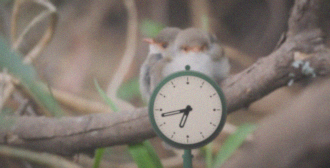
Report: 6:43
